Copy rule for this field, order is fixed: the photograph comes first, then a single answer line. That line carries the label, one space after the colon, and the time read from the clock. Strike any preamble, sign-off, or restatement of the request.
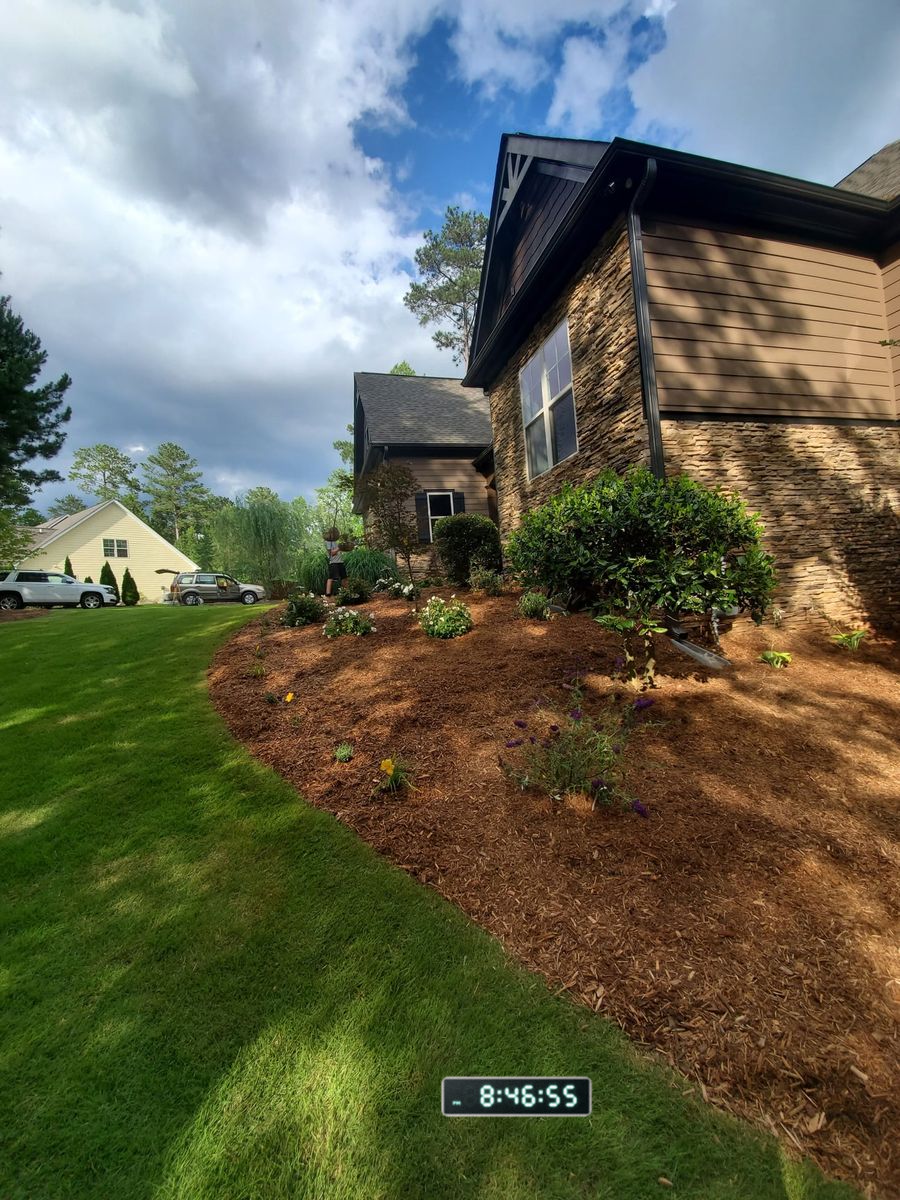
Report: 8:46:55
